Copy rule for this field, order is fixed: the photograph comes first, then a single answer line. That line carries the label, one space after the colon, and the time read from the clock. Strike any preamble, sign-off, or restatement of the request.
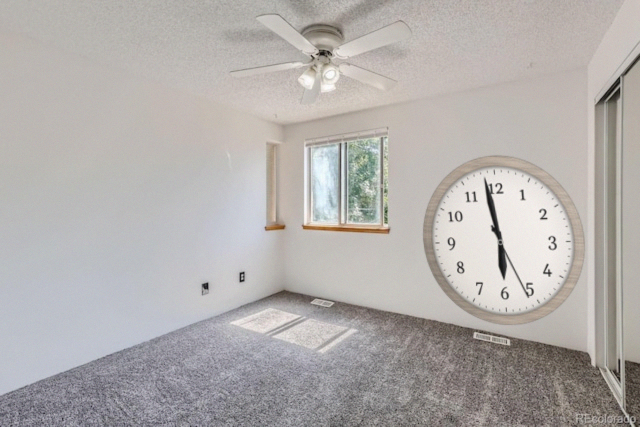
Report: 5:58:26
